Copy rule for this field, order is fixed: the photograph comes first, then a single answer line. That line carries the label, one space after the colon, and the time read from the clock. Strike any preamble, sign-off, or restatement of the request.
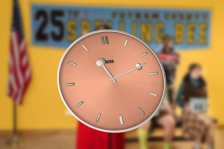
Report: 11:12
